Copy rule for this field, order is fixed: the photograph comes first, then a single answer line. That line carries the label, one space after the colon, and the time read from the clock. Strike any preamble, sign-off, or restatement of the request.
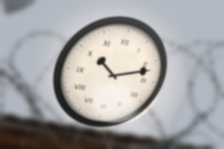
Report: 10:12
